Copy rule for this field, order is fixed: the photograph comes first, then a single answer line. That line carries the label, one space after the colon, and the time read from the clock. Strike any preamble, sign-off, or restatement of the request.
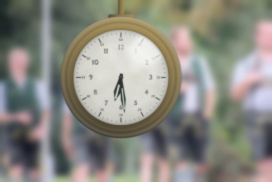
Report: 6:29
